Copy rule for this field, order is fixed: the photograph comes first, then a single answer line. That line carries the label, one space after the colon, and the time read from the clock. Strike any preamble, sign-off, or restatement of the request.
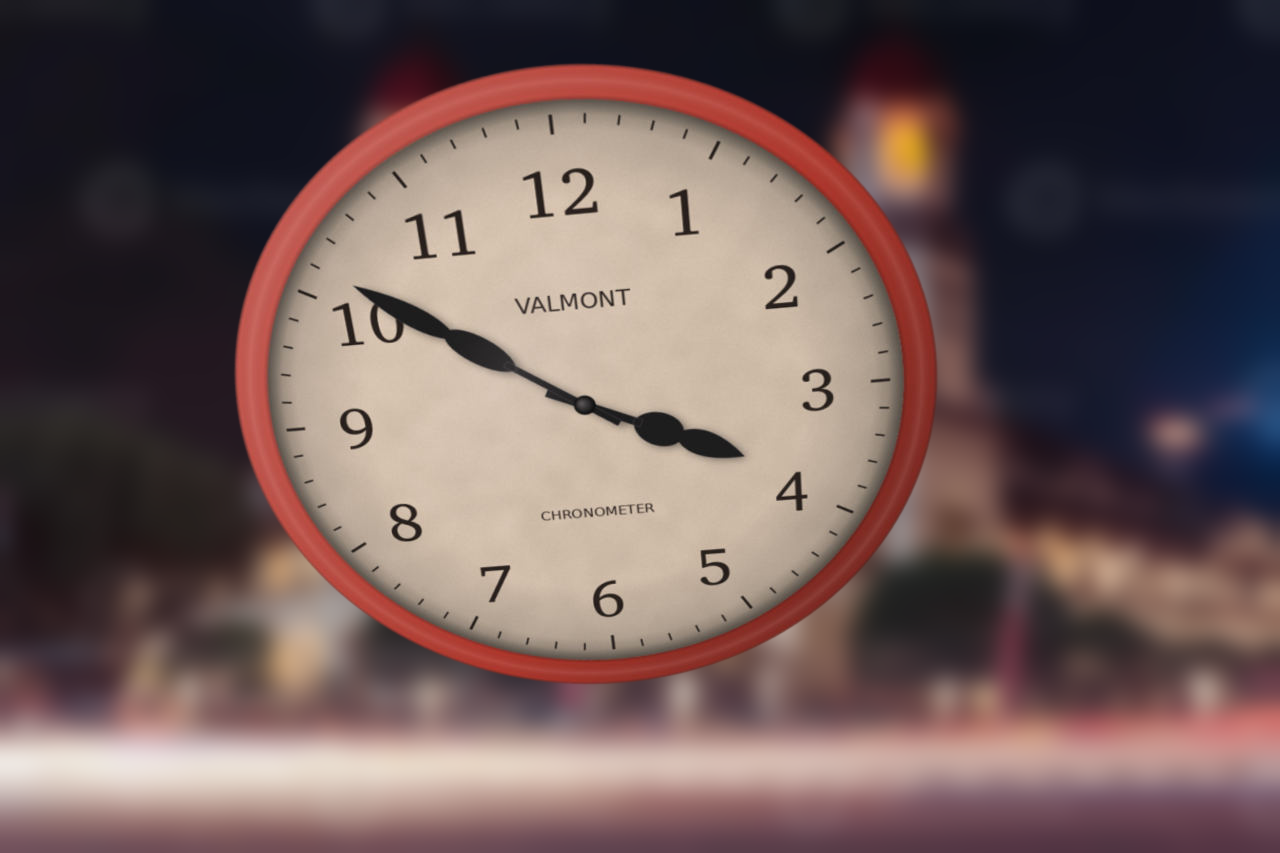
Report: 3:51
